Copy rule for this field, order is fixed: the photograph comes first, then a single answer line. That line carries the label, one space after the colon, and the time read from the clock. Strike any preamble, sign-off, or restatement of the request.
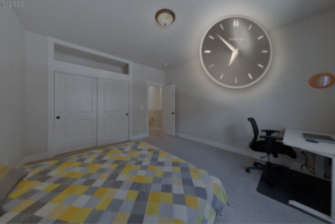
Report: 6:52
